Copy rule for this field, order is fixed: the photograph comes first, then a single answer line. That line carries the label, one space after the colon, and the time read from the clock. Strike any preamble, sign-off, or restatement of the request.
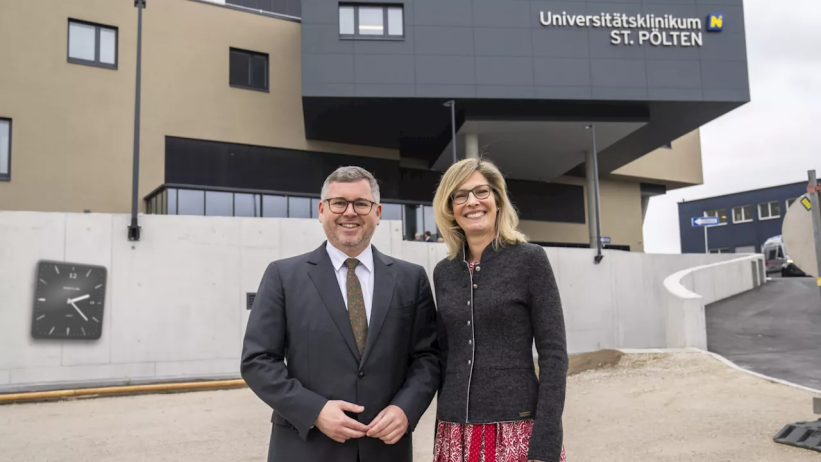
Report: 2:22
